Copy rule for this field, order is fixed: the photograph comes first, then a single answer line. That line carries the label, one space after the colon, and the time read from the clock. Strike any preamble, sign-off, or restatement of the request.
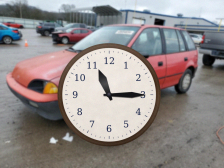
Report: 11:15
